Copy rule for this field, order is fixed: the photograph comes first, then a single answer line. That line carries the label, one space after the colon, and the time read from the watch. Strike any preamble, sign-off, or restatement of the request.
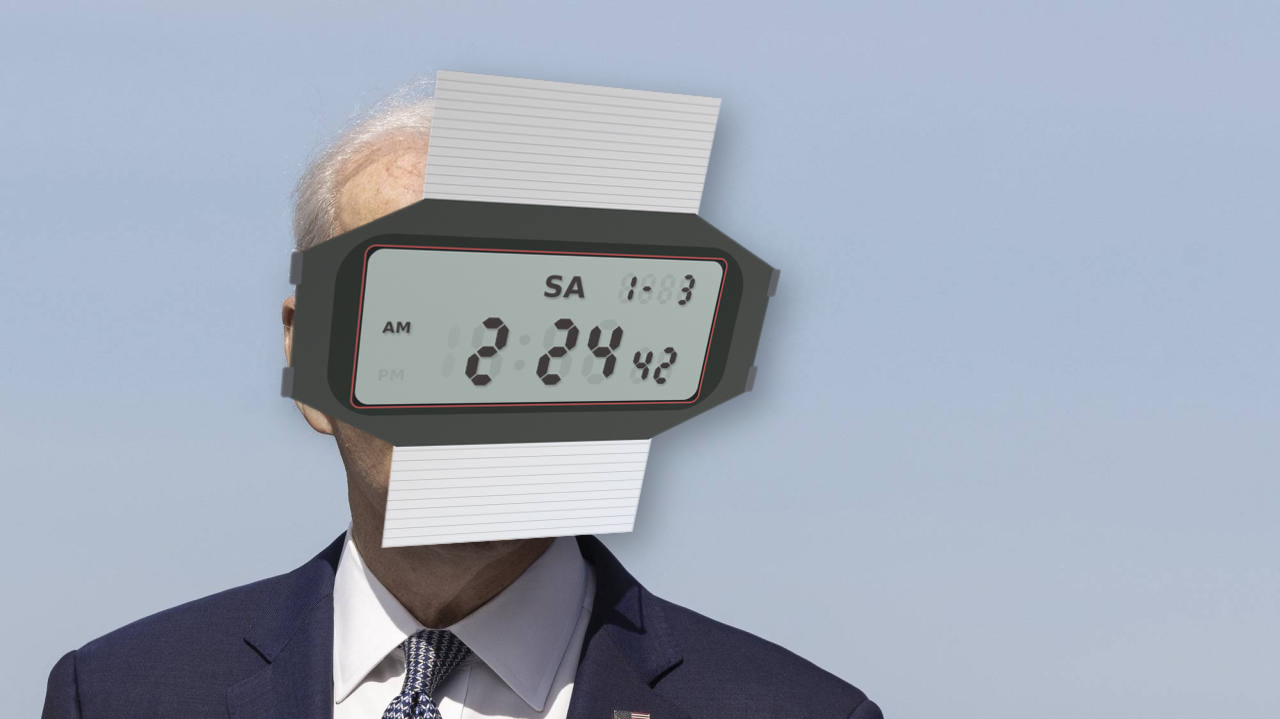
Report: 2:24:42
